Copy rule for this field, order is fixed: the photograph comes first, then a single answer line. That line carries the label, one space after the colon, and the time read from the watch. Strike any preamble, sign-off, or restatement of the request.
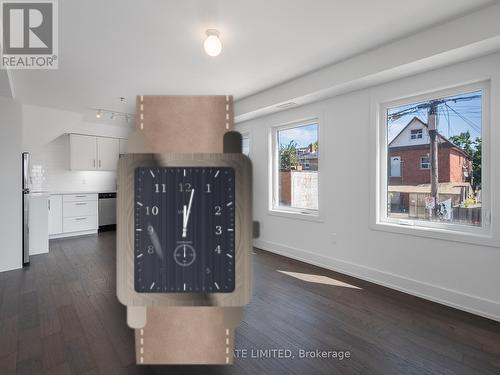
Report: 12:02
